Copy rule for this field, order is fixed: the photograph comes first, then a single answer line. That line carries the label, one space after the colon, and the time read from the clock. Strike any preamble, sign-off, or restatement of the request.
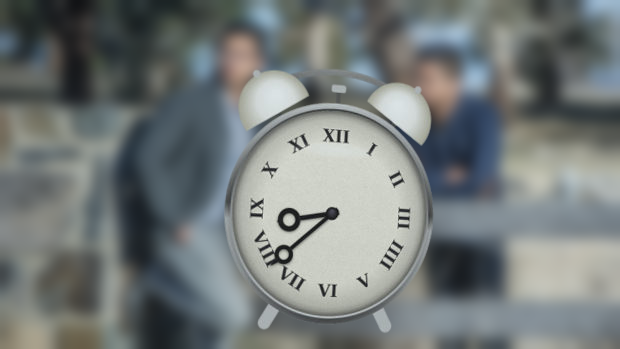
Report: 8:38
